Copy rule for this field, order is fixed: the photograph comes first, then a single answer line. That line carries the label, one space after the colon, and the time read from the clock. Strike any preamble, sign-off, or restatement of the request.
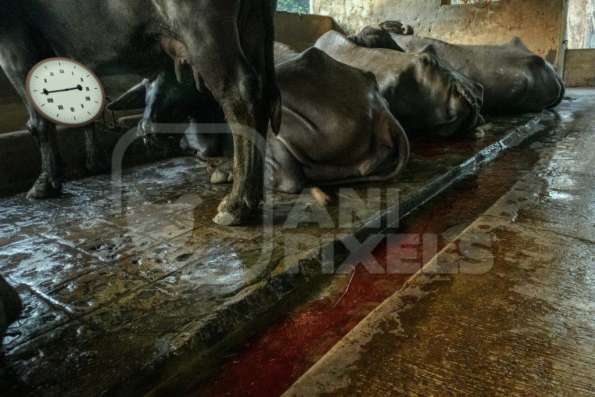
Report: 2:44
